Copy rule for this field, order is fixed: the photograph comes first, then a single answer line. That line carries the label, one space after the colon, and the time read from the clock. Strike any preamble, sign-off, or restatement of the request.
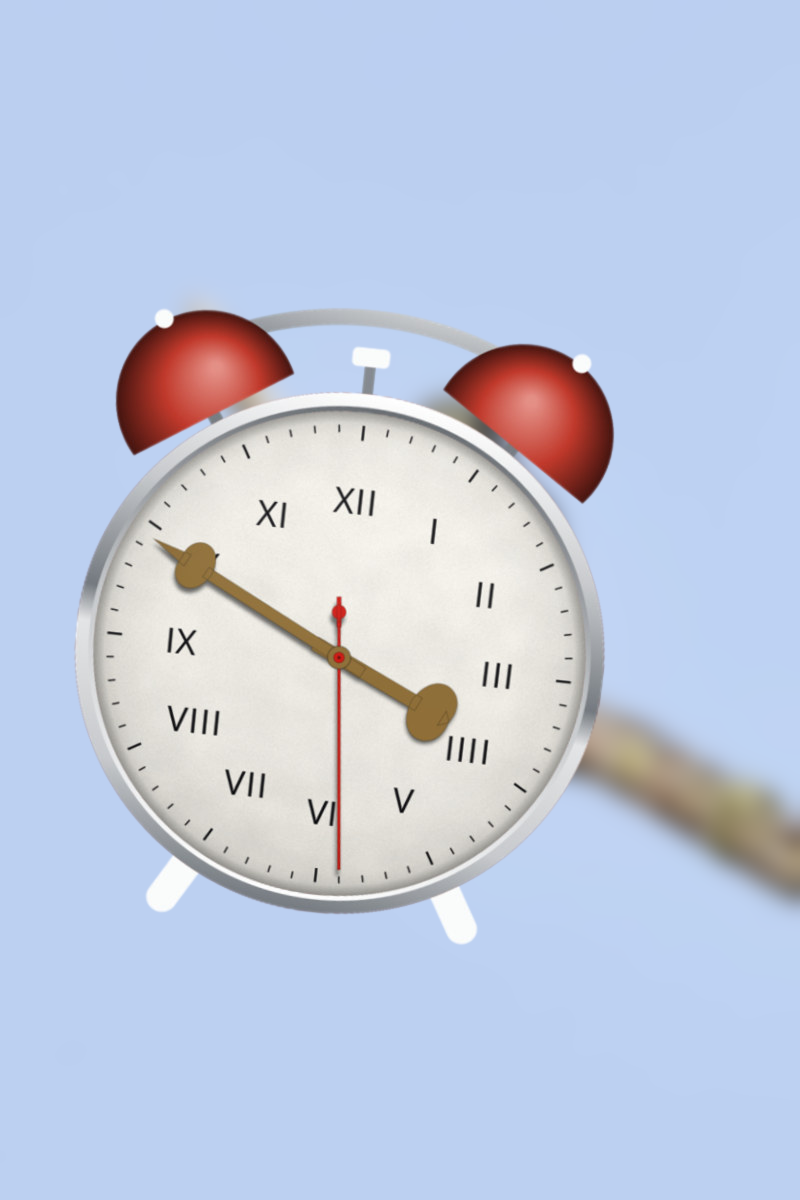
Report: 3:49:29
